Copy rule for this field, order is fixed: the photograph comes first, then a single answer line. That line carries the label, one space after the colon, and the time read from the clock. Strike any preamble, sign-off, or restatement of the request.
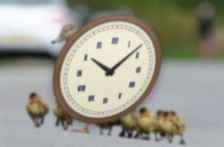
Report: 10:08
